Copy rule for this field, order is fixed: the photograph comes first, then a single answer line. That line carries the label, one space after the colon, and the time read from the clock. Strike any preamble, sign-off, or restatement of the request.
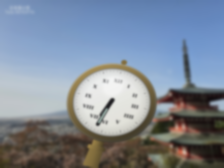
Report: 6:32
